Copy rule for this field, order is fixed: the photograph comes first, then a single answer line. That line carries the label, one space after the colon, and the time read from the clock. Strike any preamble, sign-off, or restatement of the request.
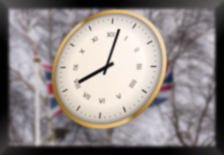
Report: 8:02
